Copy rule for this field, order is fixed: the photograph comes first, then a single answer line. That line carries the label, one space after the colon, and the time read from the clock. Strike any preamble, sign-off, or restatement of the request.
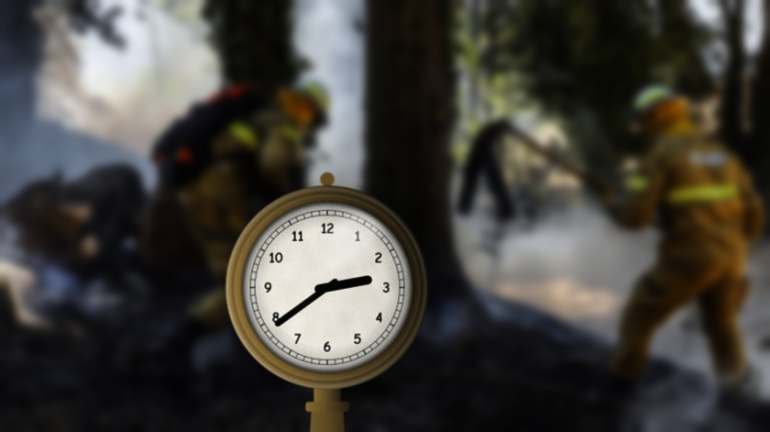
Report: 2:39
